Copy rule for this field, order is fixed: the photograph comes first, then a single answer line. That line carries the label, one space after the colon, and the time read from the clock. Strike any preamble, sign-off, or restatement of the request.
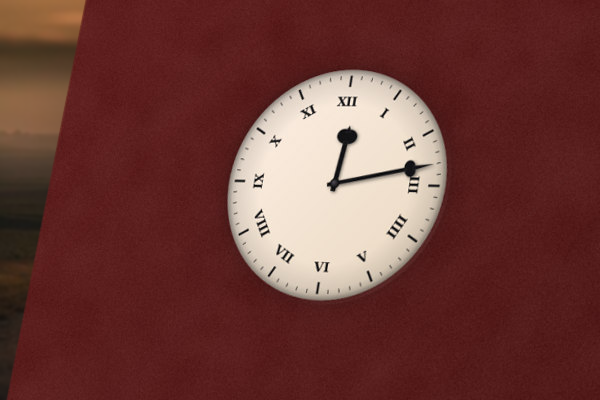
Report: 12:13
